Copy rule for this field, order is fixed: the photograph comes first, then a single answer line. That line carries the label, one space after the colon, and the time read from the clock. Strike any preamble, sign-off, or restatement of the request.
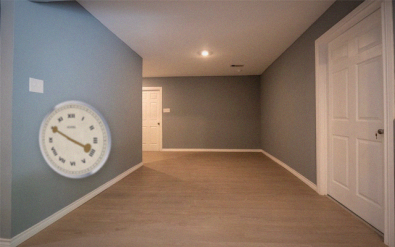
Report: 3:50
